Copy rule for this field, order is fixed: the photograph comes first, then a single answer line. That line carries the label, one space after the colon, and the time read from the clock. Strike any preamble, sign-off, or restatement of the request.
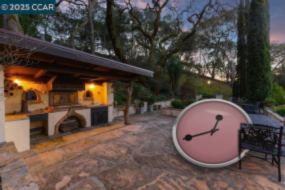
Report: 12:42
